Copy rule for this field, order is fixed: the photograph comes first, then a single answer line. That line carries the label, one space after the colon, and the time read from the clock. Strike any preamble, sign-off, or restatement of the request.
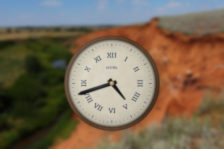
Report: 4:42
